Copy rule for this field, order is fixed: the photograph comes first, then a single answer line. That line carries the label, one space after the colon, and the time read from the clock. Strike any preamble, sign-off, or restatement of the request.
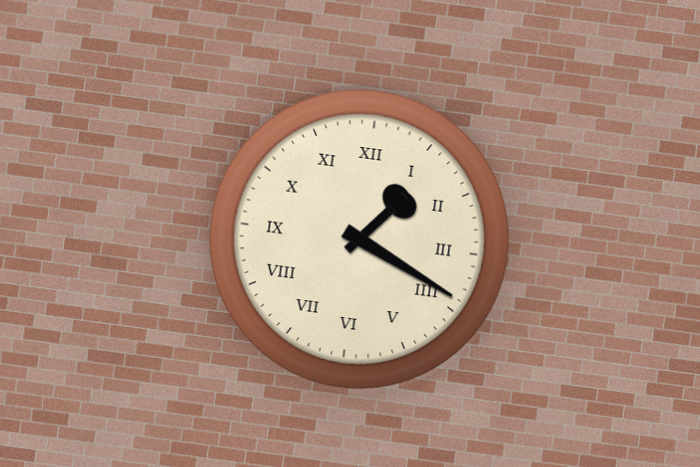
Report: 1:19
